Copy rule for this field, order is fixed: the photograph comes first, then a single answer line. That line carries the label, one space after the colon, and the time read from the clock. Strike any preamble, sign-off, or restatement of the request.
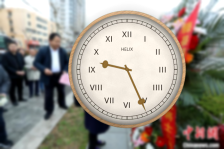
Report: 9:26
